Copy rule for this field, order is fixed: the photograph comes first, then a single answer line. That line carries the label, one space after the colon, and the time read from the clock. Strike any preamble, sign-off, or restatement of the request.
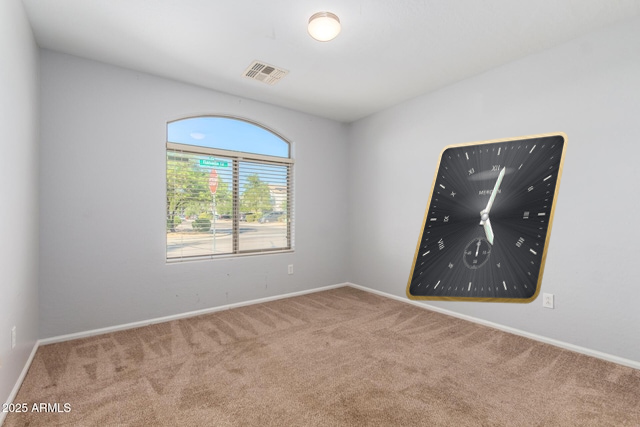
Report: 5:02
